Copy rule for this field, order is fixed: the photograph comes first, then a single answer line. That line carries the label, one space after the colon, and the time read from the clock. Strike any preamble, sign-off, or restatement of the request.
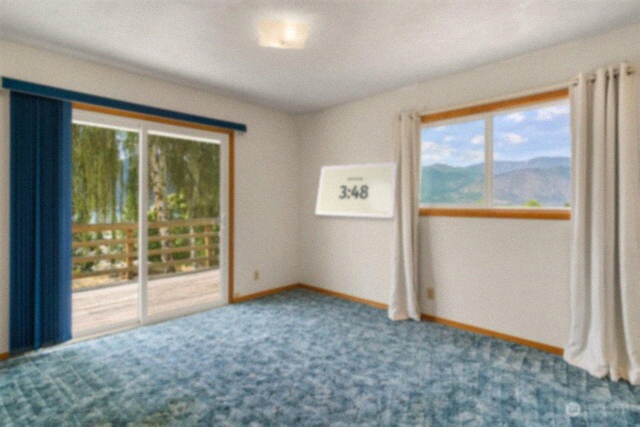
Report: 3:48
